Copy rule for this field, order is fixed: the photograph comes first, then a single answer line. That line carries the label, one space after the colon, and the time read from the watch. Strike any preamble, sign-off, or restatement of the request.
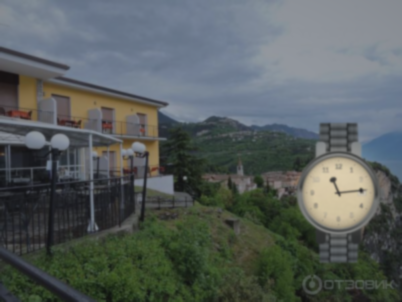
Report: 11:14
